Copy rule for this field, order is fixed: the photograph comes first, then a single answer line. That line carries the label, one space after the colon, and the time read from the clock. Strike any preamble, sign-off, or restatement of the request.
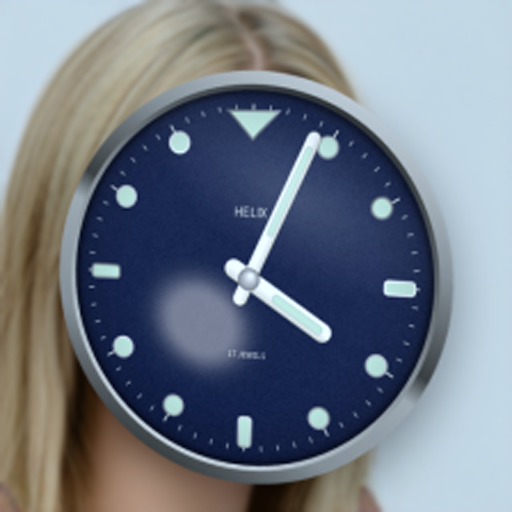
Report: 4:04
